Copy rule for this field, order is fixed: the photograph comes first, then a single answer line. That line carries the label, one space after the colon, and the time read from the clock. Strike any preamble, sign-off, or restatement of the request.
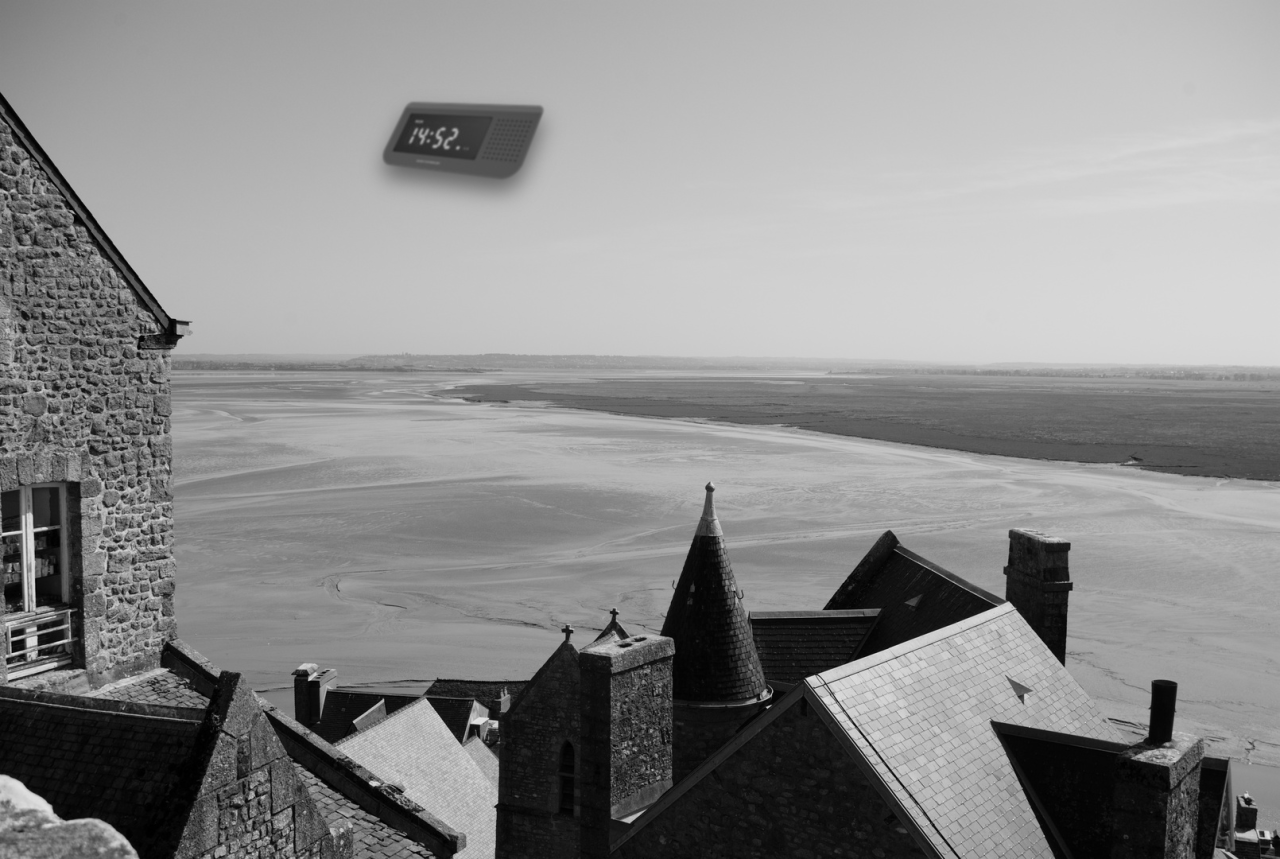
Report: 14:52
